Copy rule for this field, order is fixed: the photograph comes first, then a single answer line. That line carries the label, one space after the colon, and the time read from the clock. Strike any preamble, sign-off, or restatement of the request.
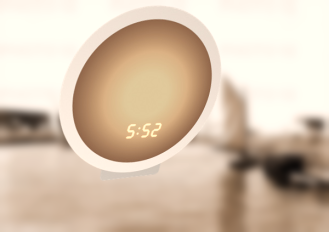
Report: 5:52
